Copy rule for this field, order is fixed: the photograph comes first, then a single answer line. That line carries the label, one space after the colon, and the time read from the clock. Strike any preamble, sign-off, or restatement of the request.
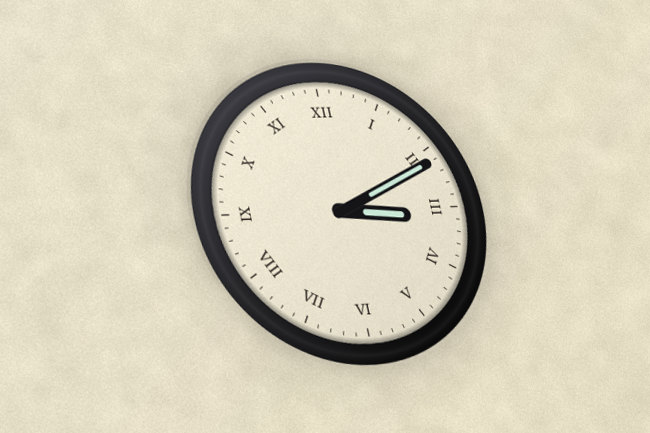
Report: 3:11
